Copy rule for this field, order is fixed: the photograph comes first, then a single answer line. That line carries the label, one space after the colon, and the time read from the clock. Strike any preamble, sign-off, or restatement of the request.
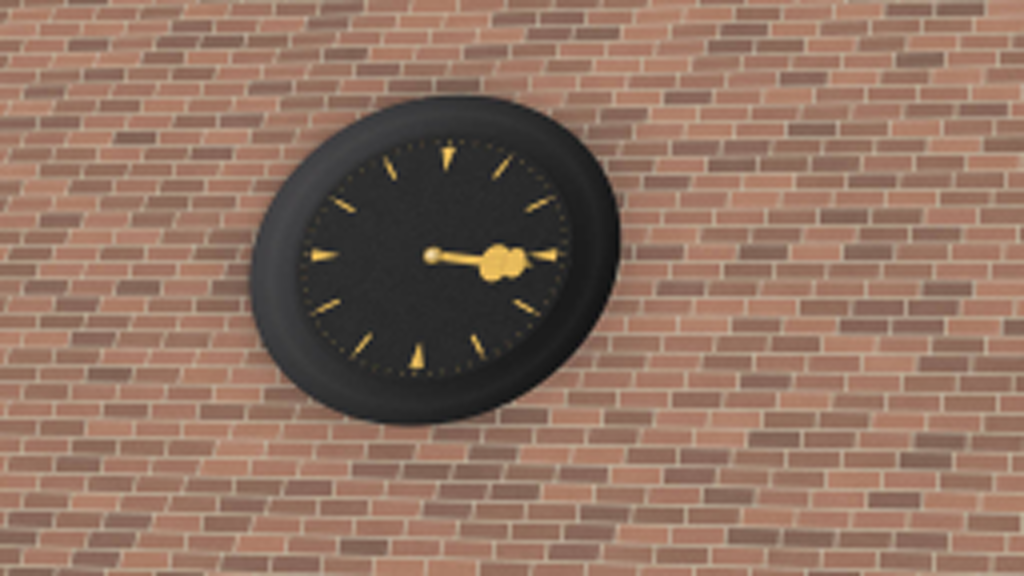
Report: 3:16
